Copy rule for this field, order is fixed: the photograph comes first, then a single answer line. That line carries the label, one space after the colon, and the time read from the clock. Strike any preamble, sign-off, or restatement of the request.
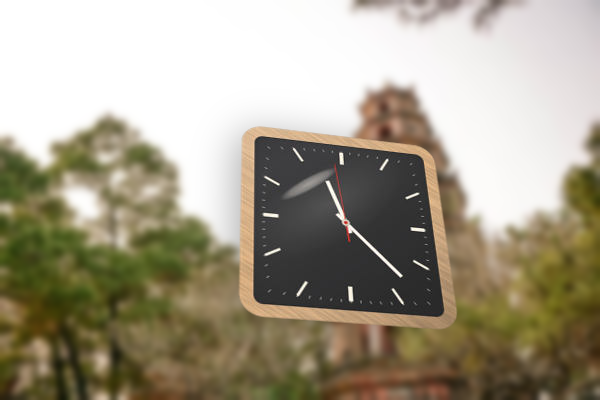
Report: 11:22:59
